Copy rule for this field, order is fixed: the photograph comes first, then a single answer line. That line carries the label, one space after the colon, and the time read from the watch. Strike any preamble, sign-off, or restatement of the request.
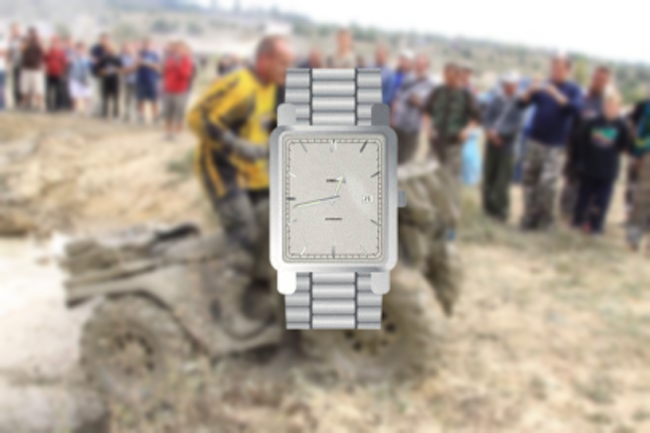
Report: 12:43
